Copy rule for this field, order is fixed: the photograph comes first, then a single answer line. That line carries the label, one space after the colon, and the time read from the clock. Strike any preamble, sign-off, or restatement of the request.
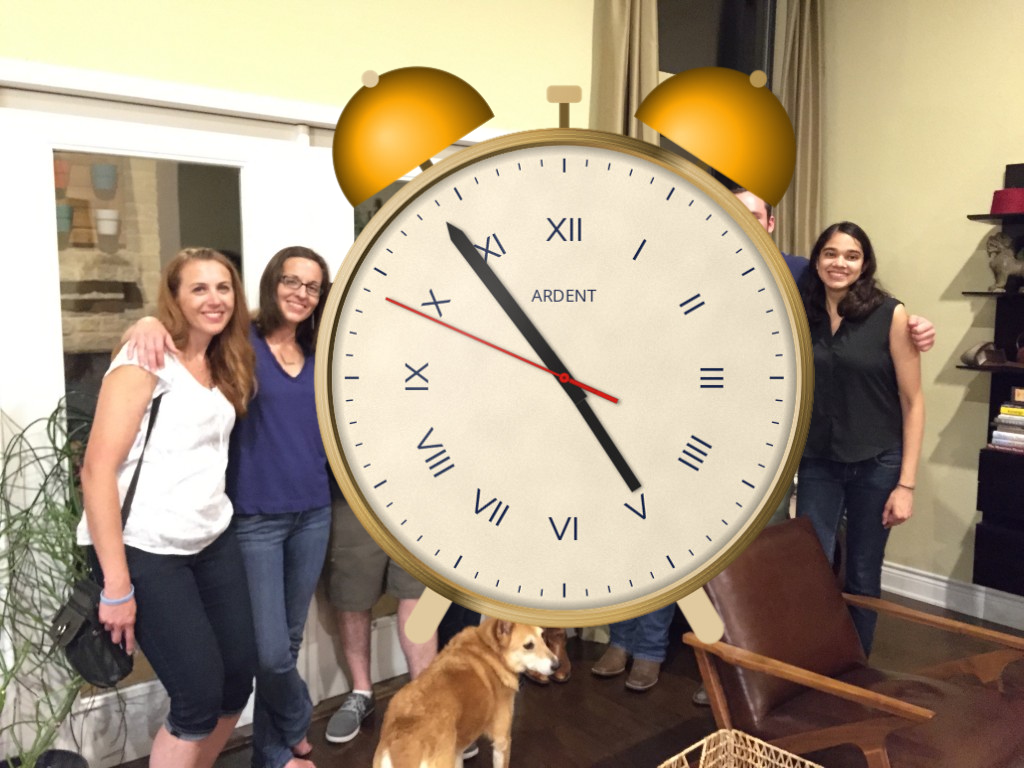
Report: 4:53:49
